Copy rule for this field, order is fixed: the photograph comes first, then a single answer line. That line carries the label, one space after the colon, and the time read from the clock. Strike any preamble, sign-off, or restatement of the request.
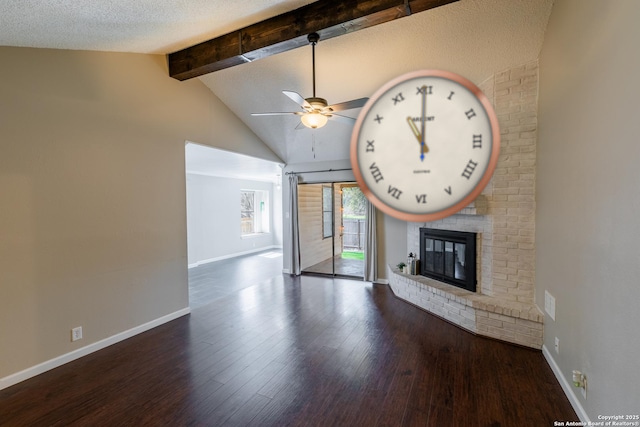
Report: 11:00:00
